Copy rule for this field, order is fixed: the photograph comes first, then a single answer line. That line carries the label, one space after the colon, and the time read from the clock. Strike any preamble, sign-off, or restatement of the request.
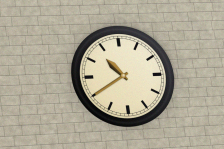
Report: 10:40
